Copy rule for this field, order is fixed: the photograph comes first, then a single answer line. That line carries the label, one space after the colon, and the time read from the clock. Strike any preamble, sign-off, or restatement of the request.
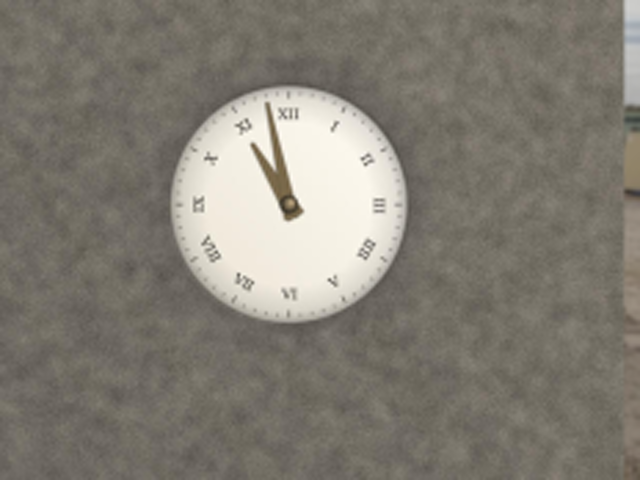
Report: 10:58
